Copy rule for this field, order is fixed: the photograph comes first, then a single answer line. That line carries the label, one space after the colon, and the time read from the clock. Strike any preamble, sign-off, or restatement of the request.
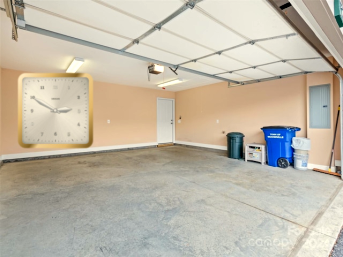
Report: 2:50
